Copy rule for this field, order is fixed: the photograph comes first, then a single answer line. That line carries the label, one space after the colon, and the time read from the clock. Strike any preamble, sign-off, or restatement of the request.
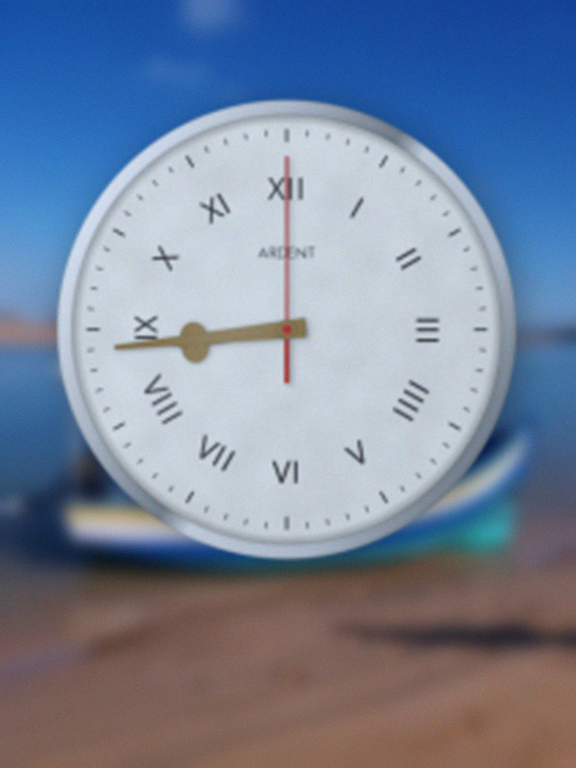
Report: 8:44:00
